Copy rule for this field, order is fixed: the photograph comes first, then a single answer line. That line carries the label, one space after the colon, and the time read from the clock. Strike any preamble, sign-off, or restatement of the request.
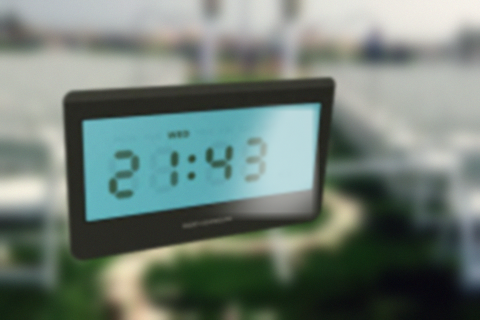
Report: 21:43
